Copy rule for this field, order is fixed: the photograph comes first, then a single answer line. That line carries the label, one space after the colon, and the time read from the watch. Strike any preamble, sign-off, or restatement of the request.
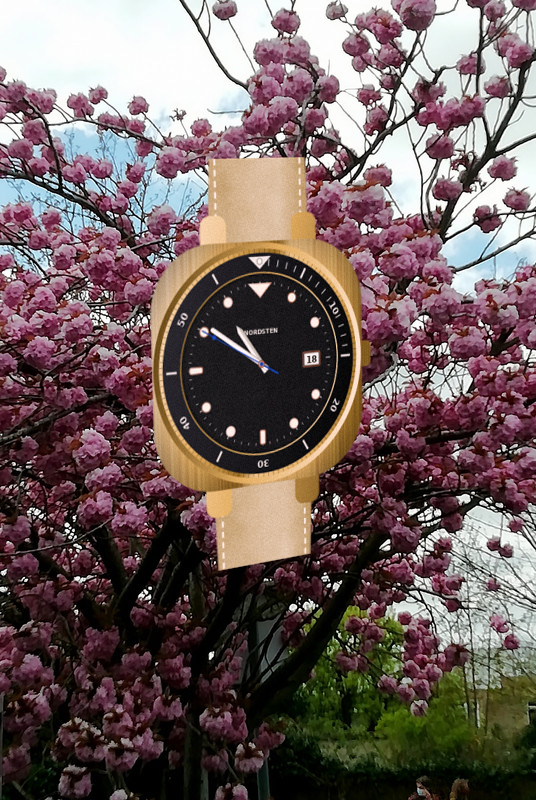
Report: 10:50:50
